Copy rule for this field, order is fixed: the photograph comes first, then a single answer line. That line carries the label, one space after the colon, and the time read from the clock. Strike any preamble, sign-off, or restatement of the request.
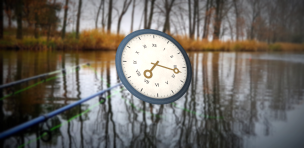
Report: 7:17
